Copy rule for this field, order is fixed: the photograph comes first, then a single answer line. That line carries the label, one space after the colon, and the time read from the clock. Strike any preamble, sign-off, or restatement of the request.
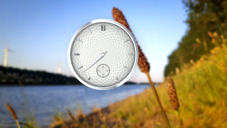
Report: 7:38
